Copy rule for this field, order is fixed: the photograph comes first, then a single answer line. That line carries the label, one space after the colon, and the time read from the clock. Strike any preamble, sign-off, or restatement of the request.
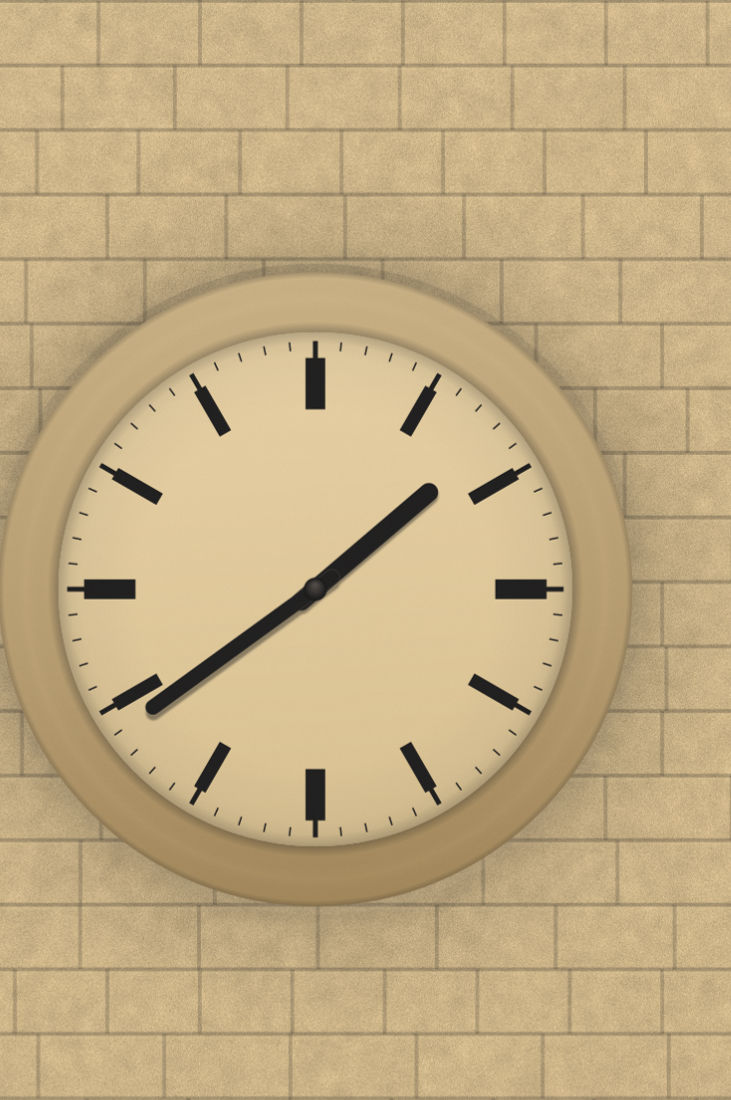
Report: 1:39
